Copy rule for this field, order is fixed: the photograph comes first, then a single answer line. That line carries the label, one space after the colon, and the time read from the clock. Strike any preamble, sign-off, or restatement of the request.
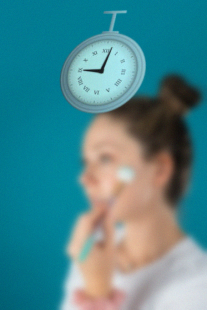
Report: 9:02
